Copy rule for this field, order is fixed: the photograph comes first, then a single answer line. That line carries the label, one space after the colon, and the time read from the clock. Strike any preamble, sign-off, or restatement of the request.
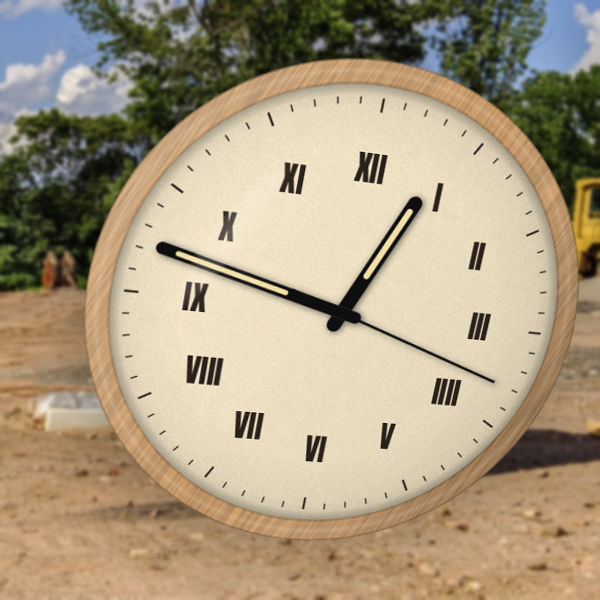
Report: 12:47:18
